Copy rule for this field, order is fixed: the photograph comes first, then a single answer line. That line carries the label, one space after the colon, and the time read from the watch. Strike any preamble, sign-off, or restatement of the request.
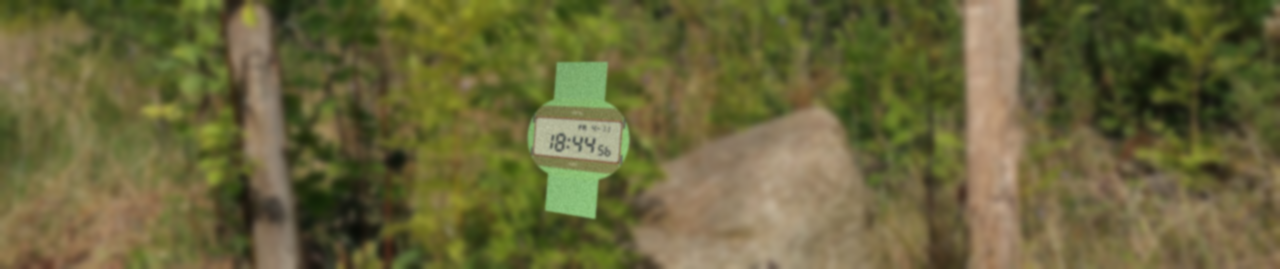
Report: 18:44
